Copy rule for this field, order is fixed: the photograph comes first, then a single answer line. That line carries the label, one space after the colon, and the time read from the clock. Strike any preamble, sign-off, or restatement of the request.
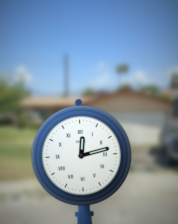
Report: 12:13
